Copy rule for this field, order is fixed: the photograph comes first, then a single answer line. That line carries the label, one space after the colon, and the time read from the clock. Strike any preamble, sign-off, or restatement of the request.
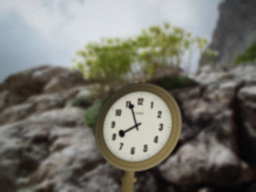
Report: 7:56
